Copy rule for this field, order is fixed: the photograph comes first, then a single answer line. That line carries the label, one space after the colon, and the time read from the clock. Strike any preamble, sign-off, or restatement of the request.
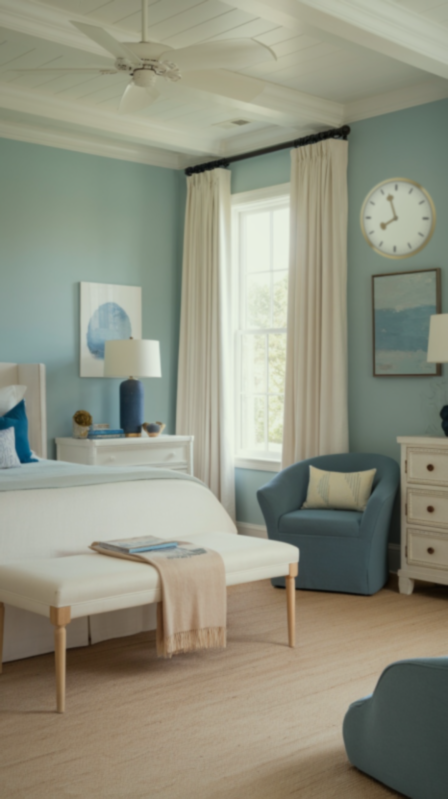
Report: 7:57
